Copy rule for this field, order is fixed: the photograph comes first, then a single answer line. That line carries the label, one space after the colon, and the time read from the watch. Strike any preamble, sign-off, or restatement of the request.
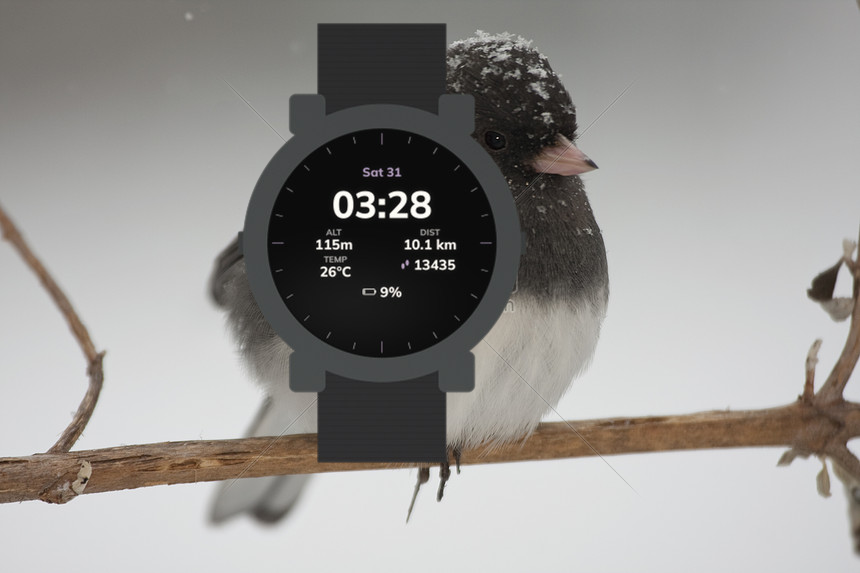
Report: 3:28
